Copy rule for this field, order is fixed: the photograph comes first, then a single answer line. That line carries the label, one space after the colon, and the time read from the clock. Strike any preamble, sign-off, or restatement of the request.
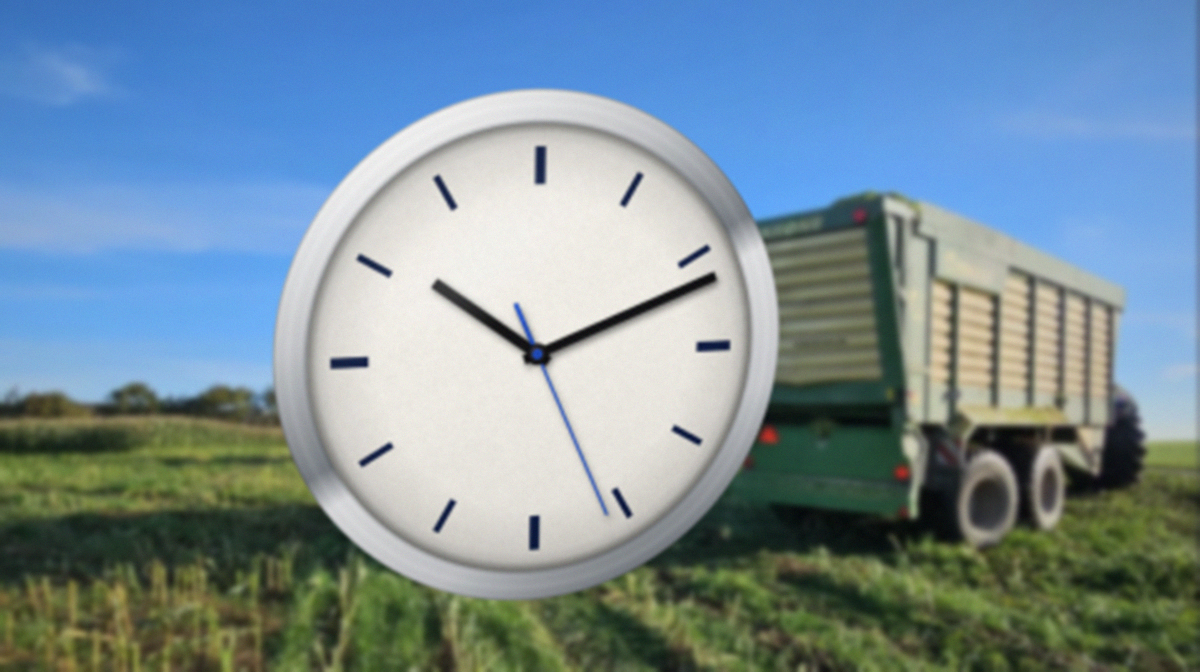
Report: 10:11:26
